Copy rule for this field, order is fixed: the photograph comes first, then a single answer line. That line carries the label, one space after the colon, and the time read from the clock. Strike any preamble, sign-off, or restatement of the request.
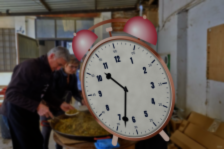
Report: 10:33
